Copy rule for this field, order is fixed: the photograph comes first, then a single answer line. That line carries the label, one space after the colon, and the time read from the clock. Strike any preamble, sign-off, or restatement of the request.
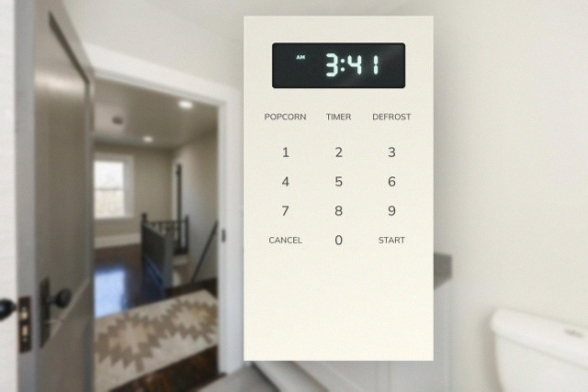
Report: 3:41
